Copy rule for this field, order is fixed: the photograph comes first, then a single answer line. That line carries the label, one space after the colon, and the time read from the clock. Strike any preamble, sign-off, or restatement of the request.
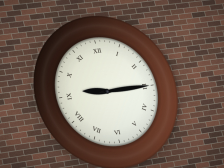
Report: 9:15
